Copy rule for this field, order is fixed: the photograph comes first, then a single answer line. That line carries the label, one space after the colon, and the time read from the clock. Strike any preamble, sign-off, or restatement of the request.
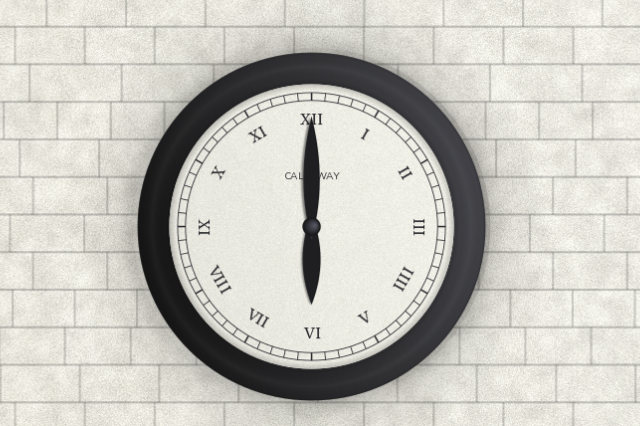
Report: 6:00
